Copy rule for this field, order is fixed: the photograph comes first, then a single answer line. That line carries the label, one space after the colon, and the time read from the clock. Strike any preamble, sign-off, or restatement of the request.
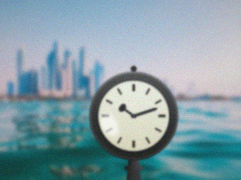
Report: 10:12
